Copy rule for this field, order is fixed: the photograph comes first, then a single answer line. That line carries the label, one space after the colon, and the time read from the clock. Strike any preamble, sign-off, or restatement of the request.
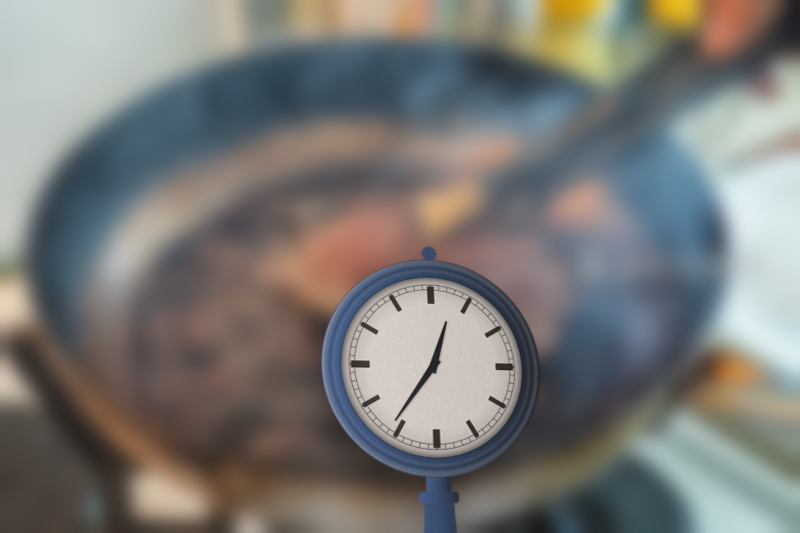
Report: 12:36
